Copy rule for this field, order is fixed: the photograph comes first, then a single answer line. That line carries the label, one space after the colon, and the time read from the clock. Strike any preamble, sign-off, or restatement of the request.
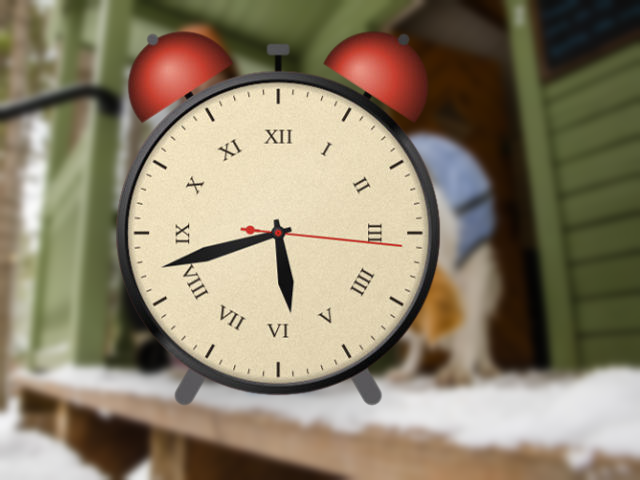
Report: 5:42:16
